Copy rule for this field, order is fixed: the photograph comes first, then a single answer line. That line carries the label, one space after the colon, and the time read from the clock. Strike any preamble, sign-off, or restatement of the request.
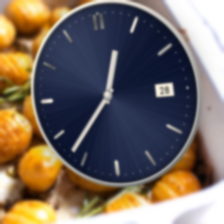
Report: 12:37
